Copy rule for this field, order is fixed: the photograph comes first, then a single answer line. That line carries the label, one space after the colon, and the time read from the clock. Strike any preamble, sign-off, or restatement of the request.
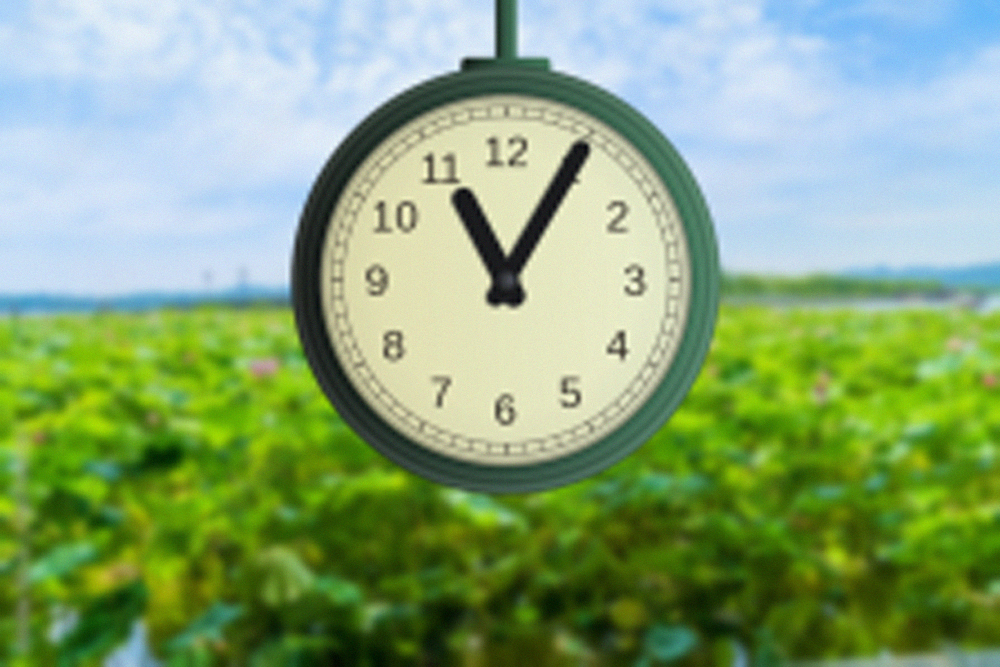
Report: 11:05
